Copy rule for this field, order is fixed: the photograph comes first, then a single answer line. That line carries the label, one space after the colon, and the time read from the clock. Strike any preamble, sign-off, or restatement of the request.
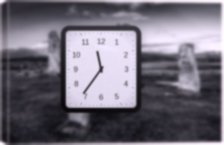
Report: 11:36
